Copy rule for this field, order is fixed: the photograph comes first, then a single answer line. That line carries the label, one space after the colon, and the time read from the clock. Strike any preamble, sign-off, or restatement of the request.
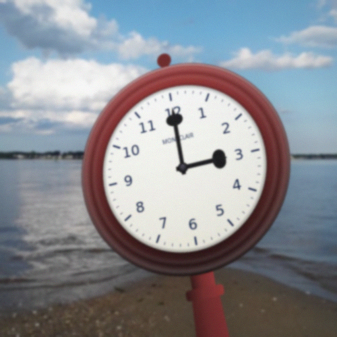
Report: 3:00
